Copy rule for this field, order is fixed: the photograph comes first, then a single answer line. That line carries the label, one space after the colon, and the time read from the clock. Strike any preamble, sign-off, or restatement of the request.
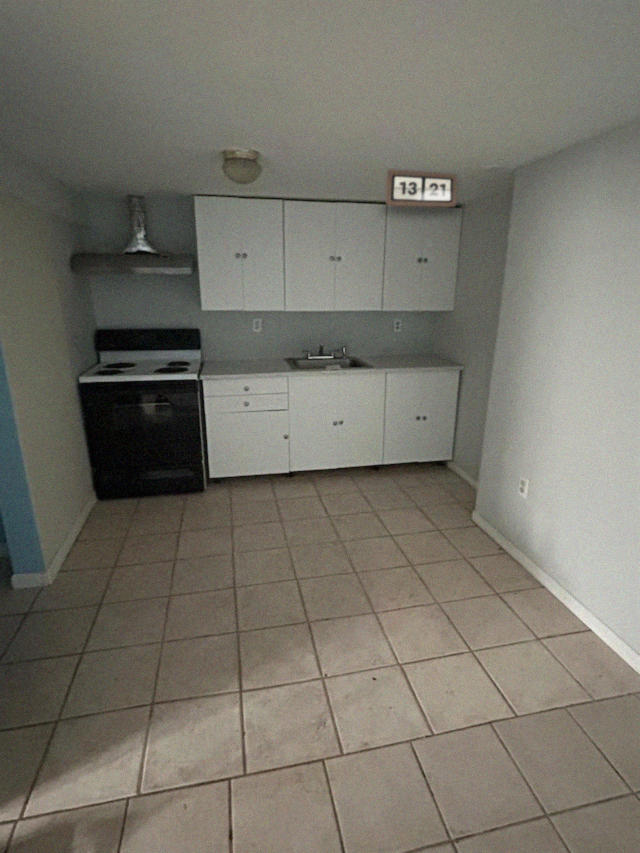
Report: 13:21
